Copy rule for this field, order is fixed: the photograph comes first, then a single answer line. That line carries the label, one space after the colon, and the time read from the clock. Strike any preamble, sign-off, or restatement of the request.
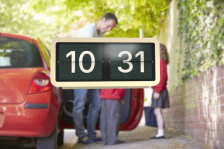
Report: 10:31
